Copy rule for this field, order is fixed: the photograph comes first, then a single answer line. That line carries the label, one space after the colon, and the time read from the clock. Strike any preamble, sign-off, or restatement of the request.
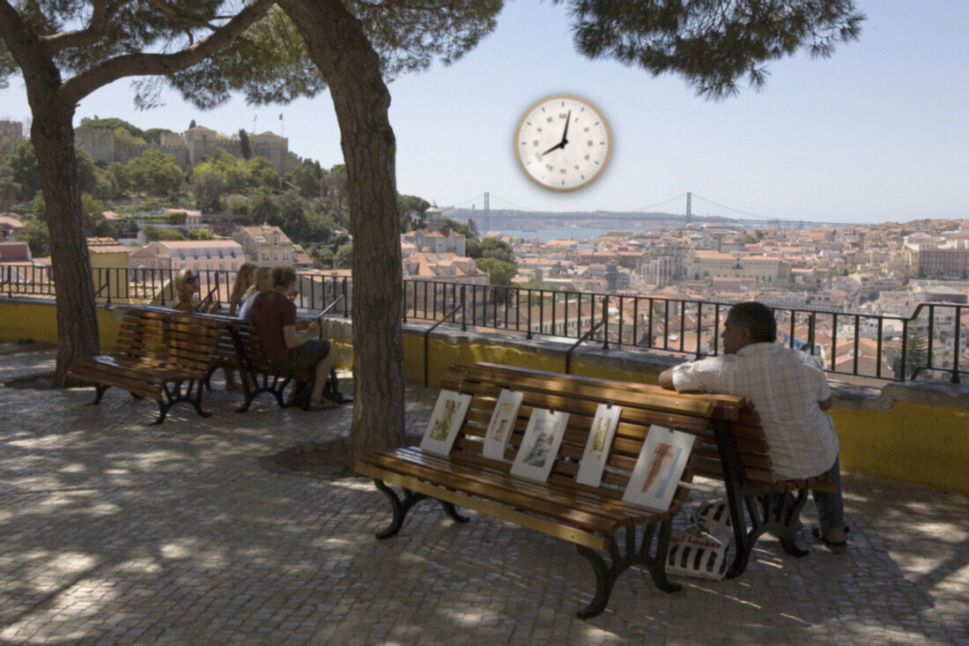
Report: 8:02
